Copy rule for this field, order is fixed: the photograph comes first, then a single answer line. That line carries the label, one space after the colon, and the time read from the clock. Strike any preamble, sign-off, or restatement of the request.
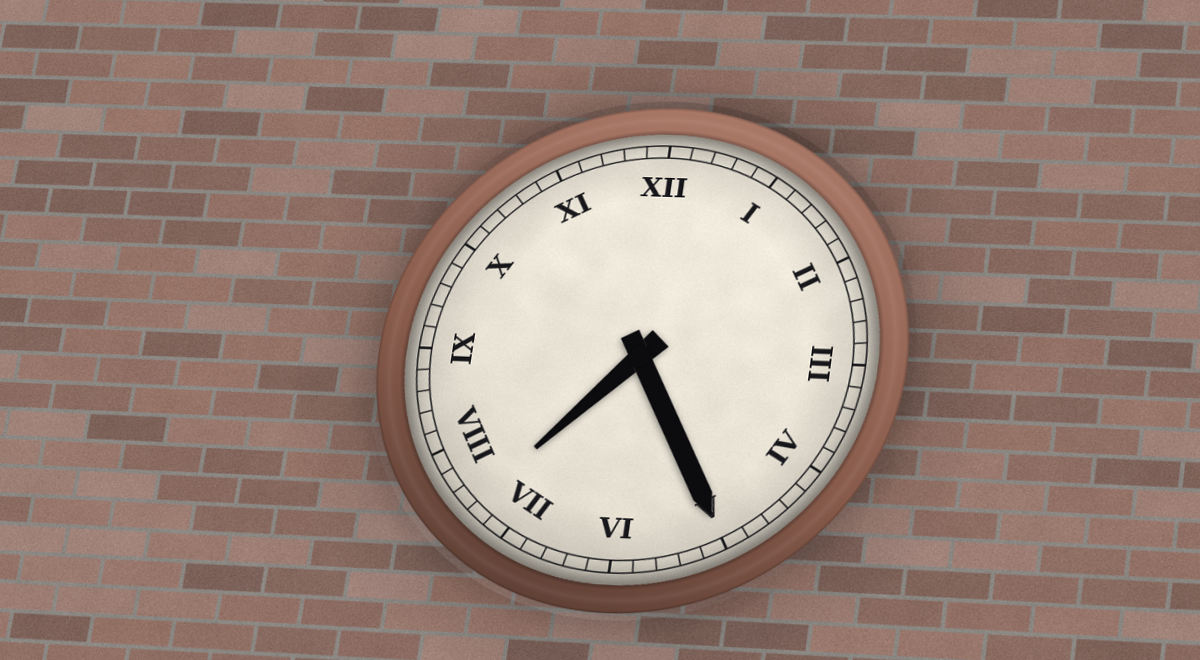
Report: 7:25
